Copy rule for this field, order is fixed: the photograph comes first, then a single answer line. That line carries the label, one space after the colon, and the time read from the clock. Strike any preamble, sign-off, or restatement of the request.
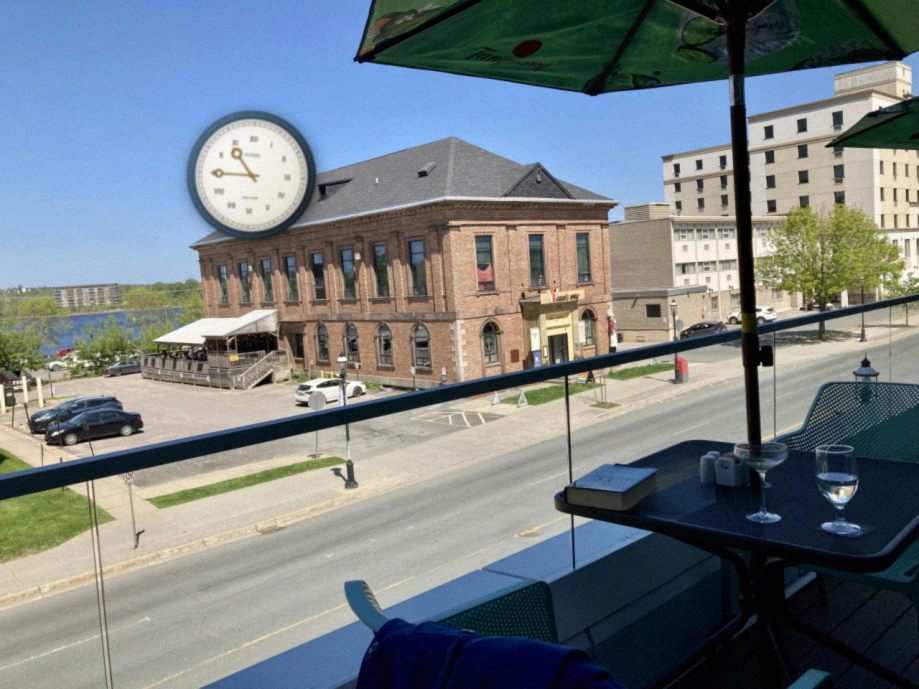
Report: 10:45
